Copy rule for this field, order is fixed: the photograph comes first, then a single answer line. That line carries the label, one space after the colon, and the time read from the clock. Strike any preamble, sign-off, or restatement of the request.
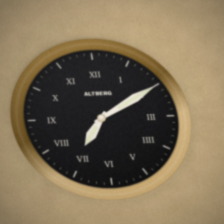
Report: 7:10
